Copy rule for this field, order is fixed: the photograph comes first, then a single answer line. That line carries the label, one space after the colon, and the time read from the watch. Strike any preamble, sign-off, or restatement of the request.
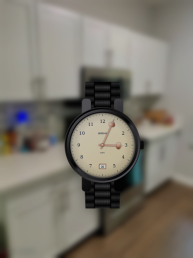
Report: 3:04
